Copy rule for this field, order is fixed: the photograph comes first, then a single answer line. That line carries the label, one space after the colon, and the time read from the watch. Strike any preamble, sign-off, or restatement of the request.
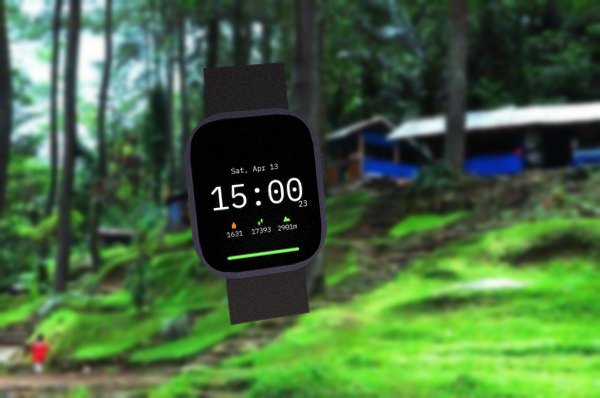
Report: 15:00:23
